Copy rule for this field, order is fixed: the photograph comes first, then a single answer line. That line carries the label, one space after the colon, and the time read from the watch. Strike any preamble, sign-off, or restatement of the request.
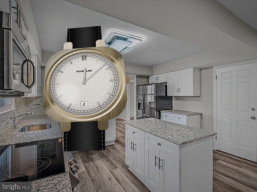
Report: 12:08
